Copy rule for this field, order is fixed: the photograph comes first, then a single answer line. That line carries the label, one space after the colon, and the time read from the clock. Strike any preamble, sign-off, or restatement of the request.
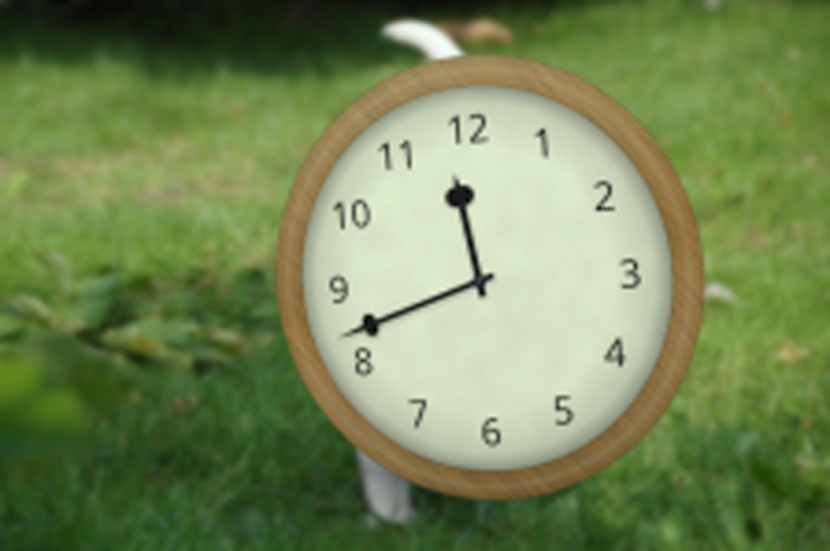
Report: 11:42
